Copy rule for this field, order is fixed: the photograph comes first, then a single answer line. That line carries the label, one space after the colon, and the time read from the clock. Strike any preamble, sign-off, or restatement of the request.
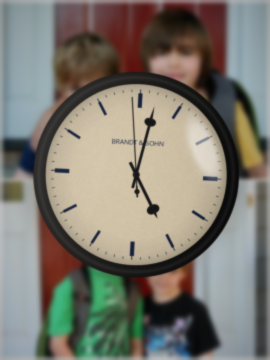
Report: 5:01:59
